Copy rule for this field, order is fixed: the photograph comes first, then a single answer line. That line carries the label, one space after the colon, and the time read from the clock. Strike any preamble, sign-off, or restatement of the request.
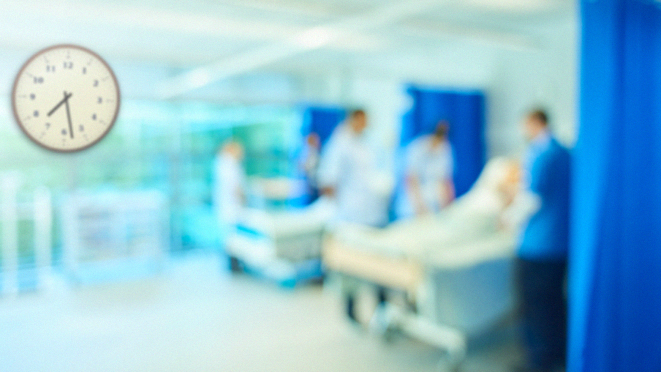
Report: 7:28
